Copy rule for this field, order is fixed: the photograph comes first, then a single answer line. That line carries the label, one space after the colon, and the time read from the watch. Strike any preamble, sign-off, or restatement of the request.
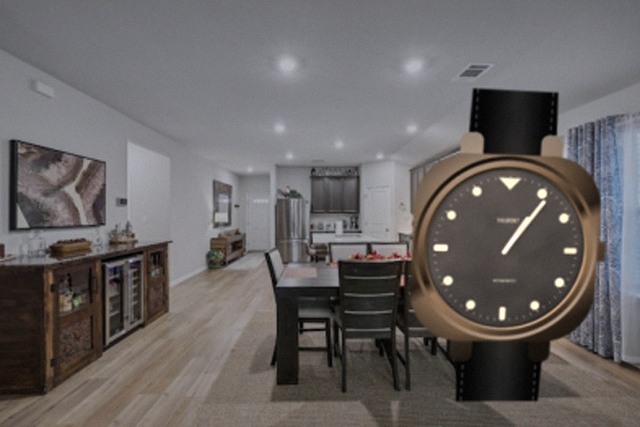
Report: 1:06
